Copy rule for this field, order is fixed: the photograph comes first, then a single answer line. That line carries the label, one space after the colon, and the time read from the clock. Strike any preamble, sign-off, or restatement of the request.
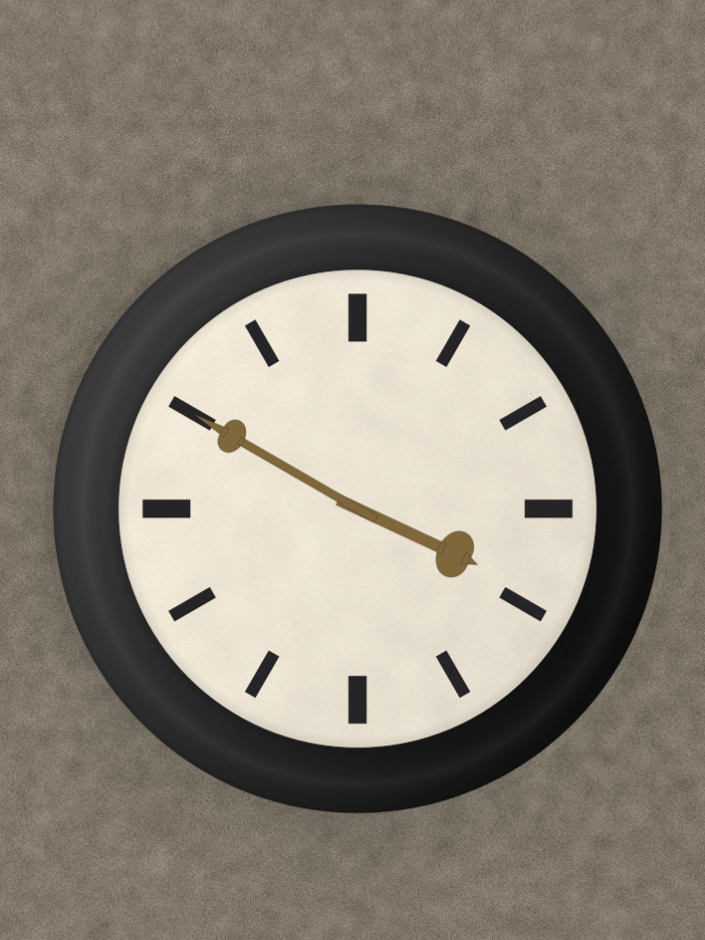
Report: 3:50
